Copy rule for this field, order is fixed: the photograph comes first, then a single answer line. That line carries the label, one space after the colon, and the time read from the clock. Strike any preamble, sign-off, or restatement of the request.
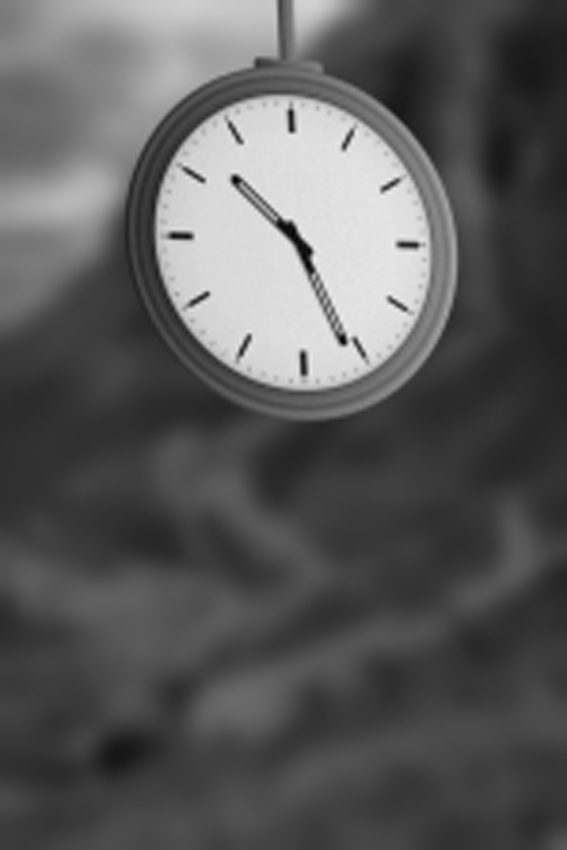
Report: 10:26
